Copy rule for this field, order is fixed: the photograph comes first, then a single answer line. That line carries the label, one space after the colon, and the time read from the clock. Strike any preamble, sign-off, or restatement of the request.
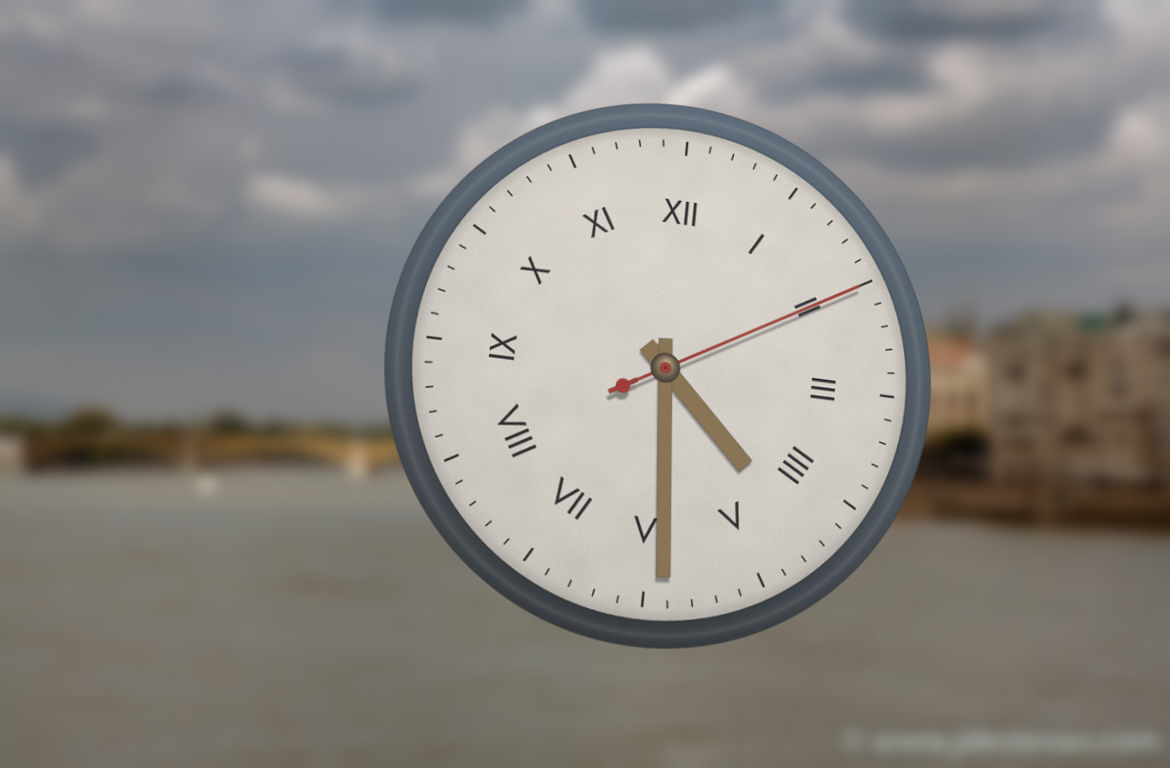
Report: 4:29:10
